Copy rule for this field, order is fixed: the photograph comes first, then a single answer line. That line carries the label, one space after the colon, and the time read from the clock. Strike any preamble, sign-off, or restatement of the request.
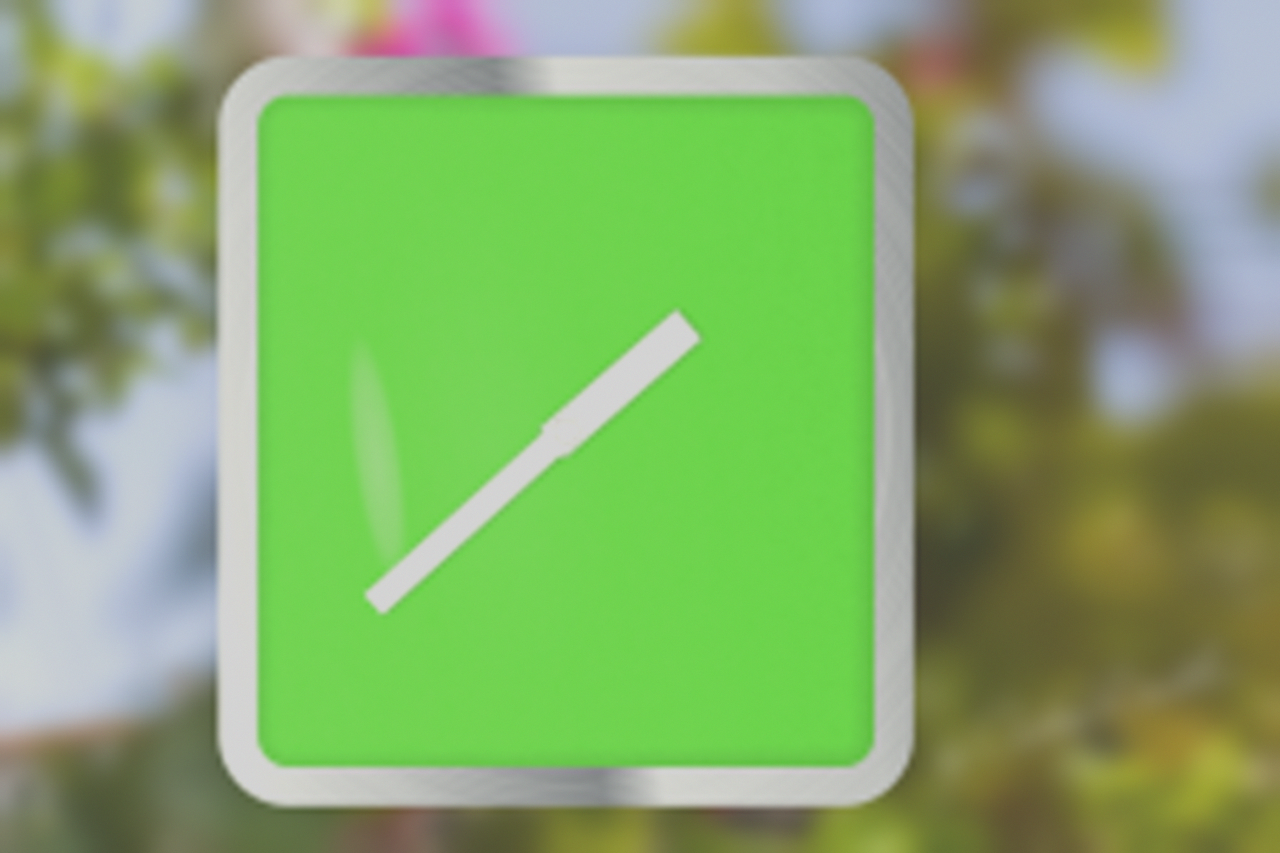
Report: 1:38
